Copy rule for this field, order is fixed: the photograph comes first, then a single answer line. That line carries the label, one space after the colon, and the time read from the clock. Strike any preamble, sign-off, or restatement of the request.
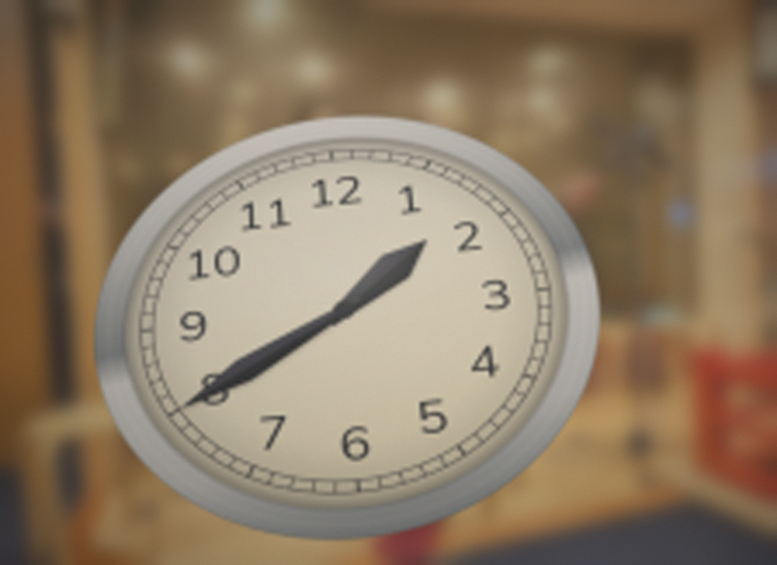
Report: 1:40
